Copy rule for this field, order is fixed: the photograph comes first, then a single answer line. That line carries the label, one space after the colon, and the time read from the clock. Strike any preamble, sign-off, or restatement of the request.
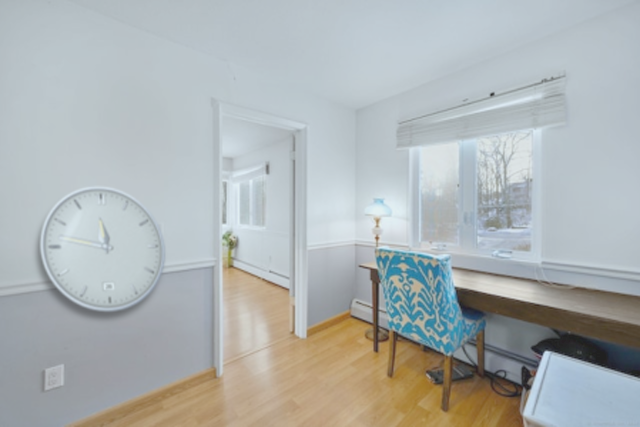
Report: 11:47
